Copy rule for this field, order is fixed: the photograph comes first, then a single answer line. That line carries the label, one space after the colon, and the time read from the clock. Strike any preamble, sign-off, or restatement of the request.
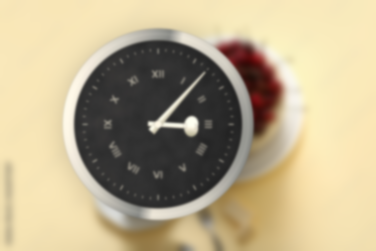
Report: 3:07
